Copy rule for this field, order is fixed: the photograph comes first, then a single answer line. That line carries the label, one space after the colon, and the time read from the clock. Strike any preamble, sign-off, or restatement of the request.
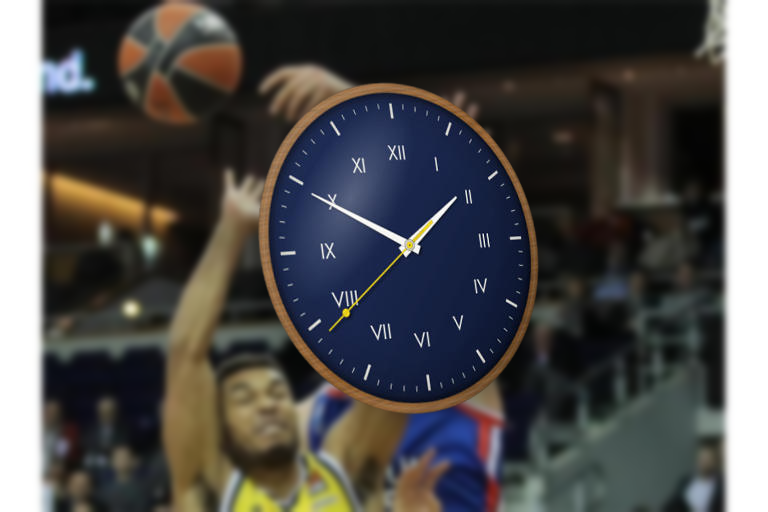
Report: 1:49:39
